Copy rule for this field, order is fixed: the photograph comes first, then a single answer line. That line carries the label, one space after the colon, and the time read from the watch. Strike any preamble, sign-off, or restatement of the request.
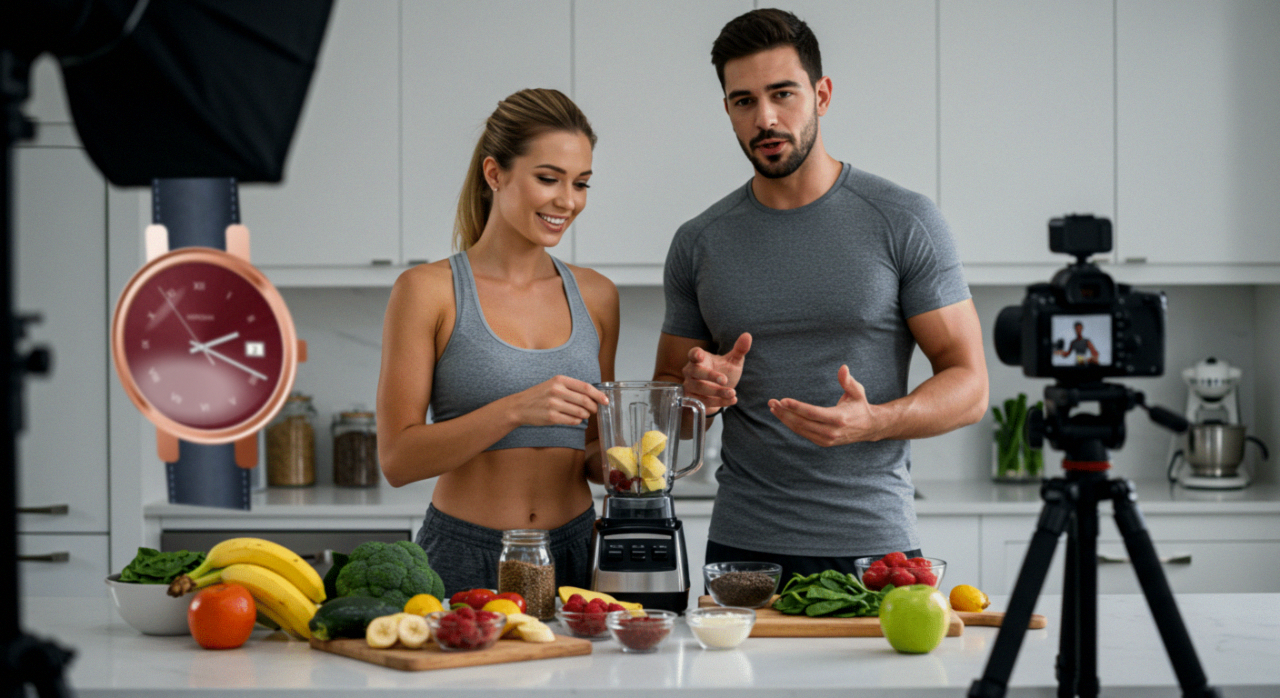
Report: 2:18:54
